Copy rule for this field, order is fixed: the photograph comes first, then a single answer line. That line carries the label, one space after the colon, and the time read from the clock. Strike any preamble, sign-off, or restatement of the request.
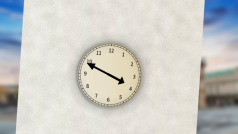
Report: 3:49
